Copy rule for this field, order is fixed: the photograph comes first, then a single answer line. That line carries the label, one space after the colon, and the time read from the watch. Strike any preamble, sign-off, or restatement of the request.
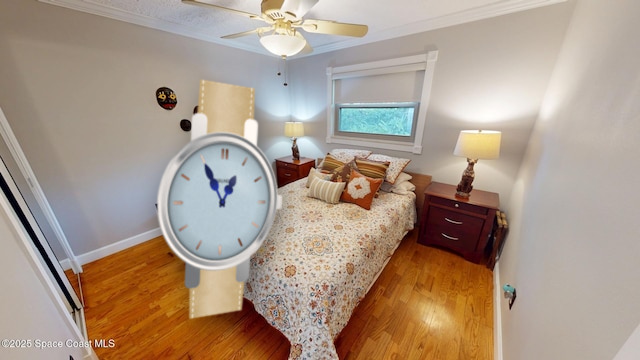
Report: 12:55
